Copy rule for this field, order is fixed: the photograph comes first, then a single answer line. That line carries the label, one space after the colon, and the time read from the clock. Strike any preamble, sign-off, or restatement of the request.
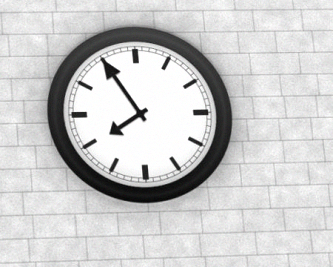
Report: 7:55
